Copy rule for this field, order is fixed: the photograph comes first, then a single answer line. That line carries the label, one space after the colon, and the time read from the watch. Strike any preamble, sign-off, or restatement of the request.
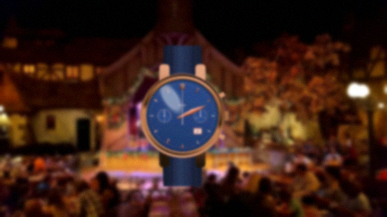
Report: 2:11
